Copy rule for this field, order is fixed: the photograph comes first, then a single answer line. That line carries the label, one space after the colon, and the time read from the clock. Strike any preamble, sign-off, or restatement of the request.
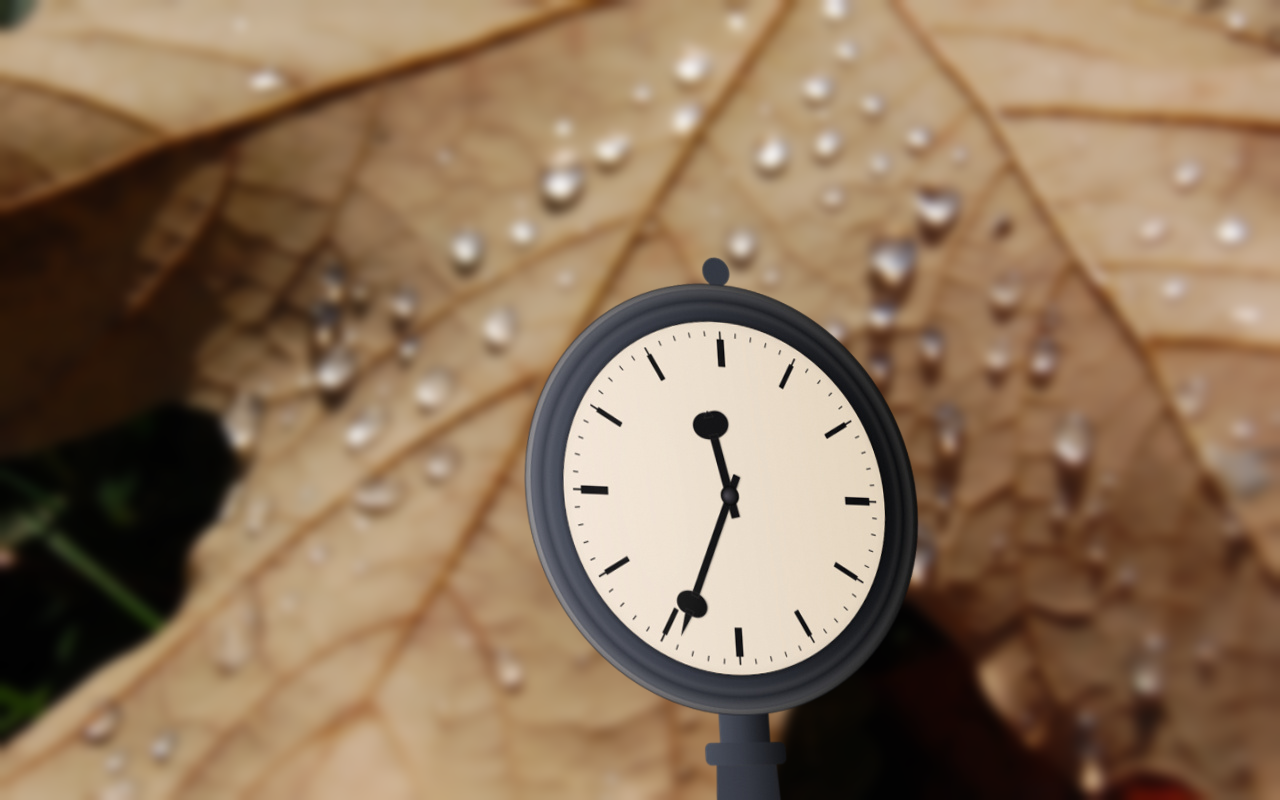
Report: 11:34
